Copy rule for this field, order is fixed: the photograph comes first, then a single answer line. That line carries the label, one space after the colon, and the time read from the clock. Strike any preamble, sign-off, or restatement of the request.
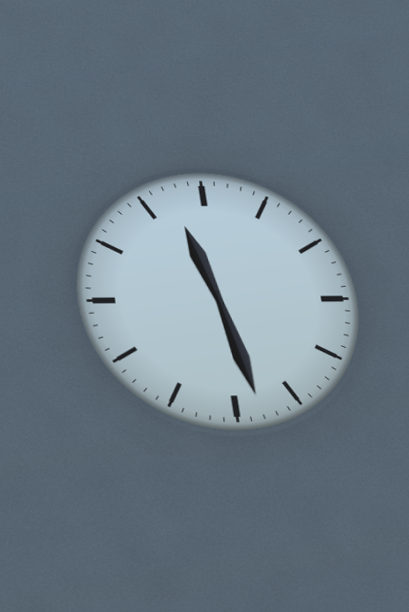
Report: 11:28
